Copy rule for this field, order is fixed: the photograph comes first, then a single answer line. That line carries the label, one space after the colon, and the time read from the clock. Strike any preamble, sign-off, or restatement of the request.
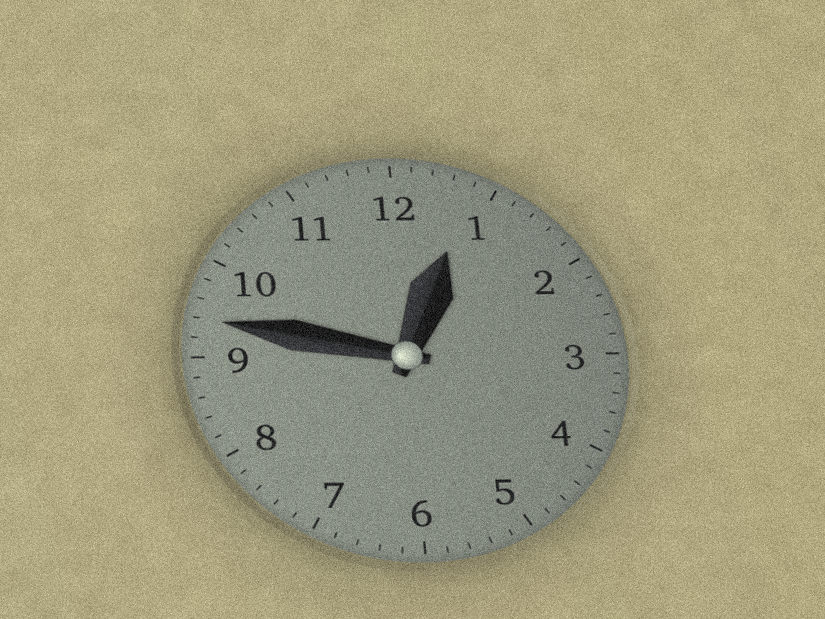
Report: 12:47
